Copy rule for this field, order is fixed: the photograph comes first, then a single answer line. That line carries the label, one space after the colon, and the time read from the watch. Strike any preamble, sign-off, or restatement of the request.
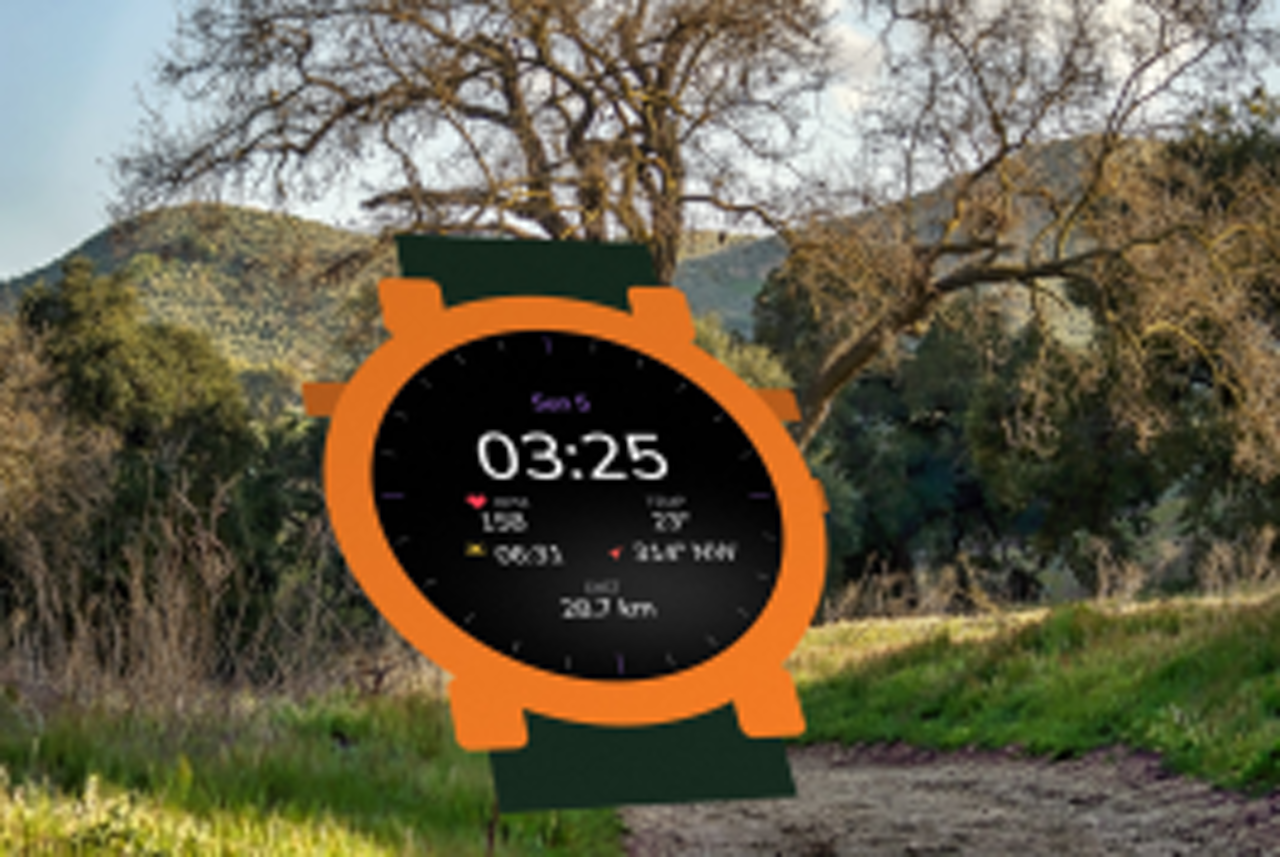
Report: 3:25
